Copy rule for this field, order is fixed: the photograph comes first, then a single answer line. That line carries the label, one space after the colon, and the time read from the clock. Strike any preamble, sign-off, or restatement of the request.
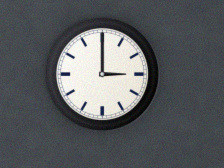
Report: 3:00
